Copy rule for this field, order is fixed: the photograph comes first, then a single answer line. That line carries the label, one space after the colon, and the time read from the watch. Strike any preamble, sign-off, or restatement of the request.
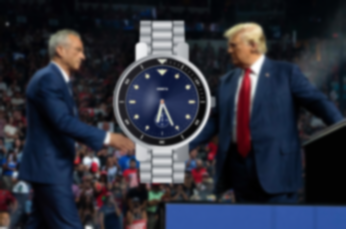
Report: 6:26
